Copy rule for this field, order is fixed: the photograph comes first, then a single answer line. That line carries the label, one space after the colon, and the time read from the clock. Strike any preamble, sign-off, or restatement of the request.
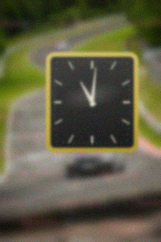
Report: 11:01
